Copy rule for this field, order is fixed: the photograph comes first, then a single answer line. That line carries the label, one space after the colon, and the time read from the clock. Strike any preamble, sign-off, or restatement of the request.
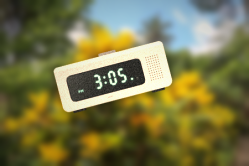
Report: 3:05
